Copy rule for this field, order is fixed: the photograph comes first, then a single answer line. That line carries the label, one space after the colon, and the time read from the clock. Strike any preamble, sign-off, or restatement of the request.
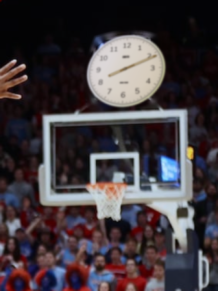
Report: 8:11
